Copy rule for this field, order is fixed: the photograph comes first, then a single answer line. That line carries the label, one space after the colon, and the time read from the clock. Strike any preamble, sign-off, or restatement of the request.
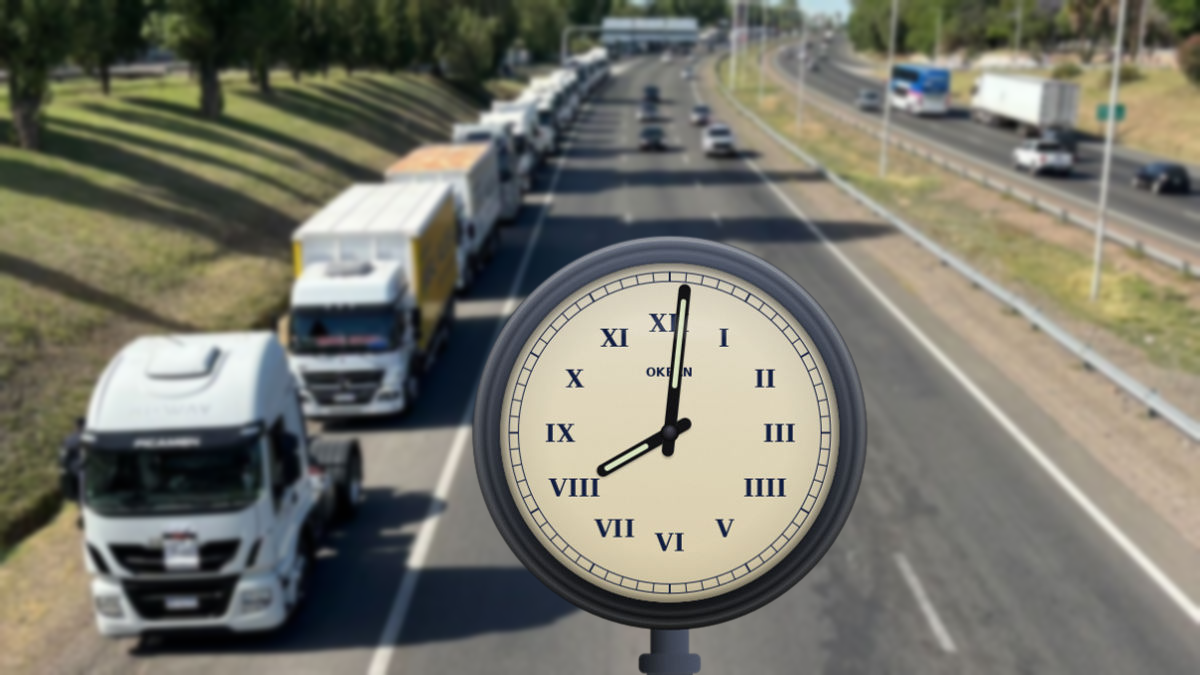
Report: 8:01
